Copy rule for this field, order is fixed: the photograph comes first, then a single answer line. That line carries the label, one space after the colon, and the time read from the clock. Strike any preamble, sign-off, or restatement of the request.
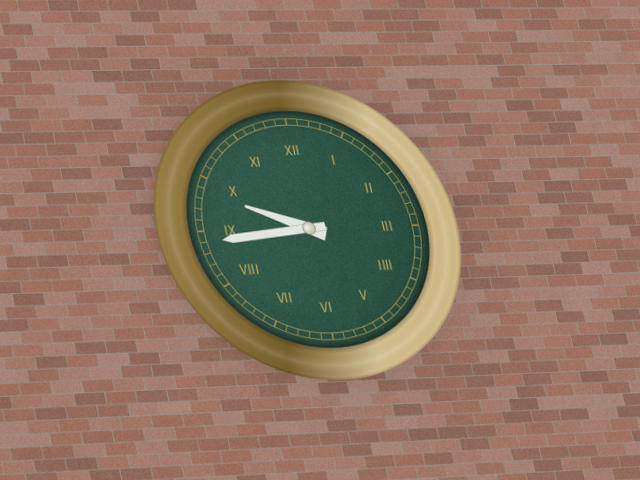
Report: 9:44
